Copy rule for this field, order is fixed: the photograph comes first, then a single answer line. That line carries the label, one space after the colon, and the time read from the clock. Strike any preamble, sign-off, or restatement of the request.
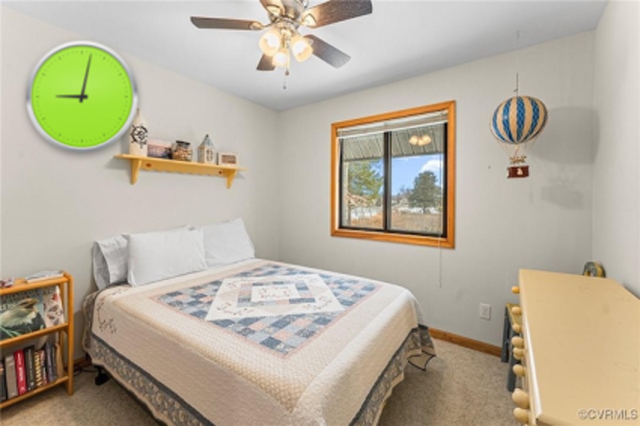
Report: 9:02
